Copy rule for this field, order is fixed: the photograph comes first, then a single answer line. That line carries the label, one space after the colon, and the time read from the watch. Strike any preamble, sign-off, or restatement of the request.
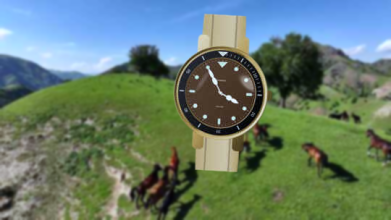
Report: 3:55
